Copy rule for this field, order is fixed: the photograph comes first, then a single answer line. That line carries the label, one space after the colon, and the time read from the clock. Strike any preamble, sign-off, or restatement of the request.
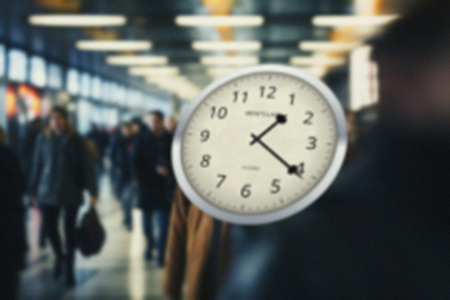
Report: 1:21
